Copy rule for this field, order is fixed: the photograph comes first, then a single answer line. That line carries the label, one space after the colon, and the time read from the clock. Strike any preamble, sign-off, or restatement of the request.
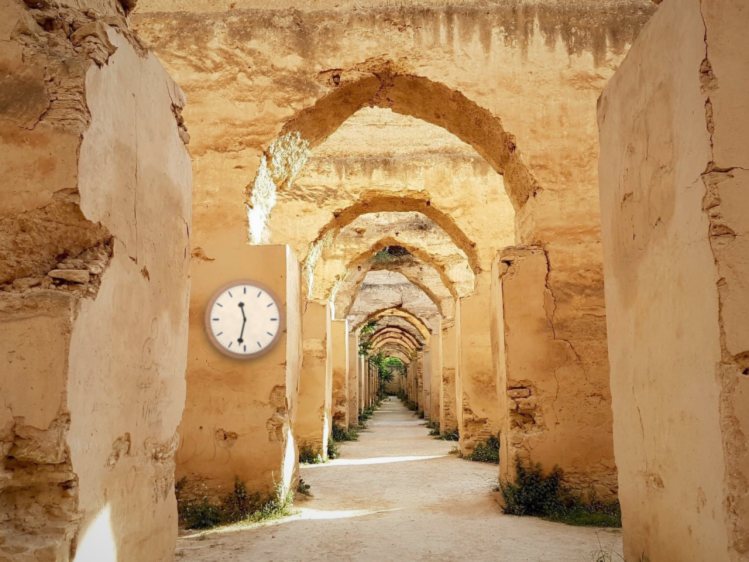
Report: 11:32
